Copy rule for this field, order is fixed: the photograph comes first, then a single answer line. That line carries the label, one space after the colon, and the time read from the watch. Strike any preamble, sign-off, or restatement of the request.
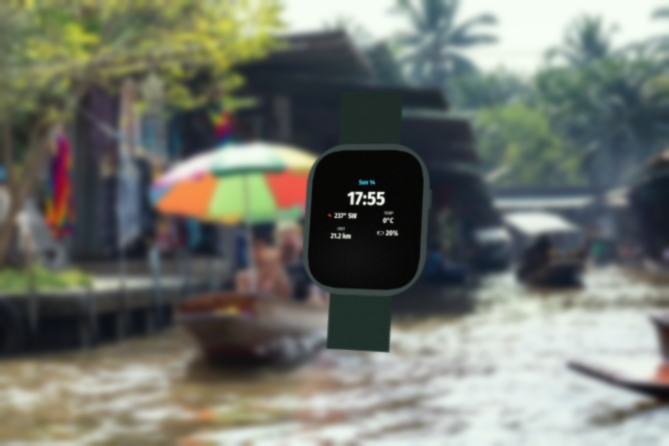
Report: 17:55
